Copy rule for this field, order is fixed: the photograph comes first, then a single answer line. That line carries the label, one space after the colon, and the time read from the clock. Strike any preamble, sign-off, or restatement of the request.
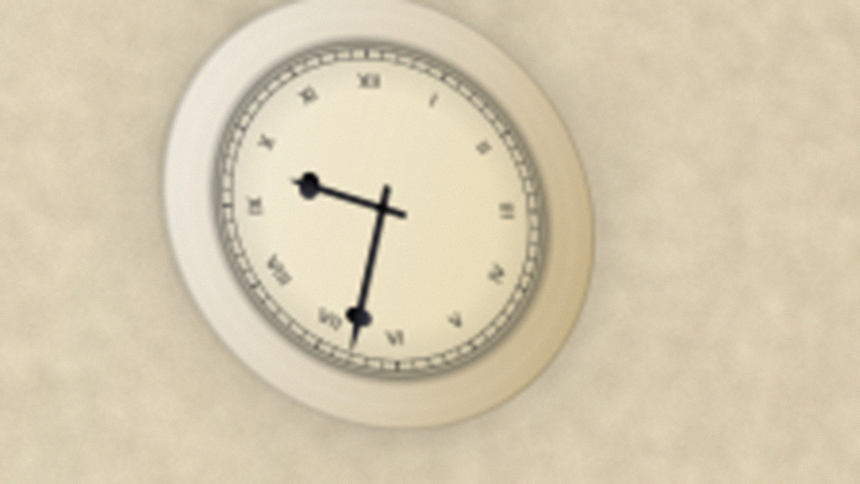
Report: 9:33
